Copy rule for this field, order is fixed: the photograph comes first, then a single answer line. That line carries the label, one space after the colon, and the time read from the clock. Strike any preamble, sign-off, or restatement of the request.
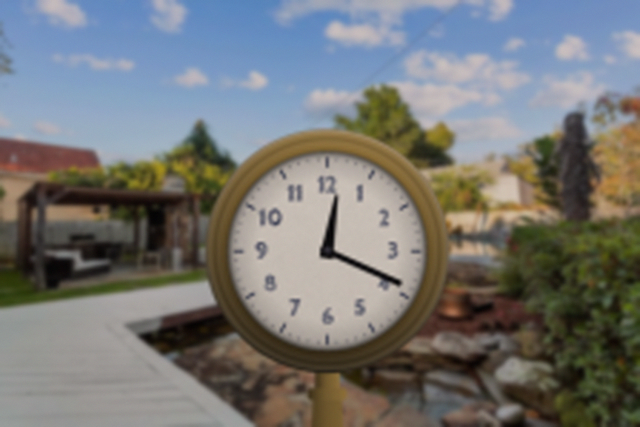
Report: 12:19
